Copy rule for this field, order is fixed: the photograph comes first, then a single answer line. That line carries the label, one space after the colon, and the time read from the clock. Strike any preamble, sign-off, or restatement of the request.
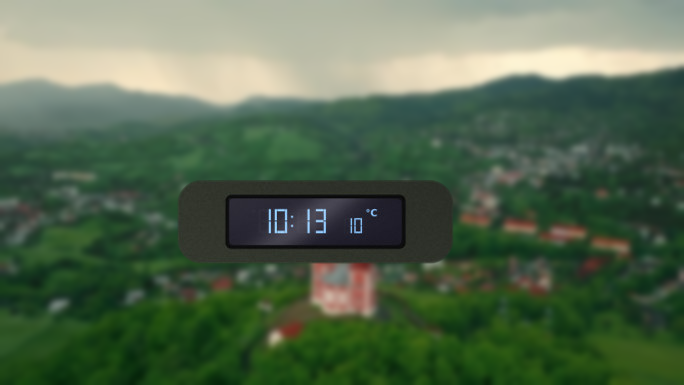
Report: 10:13
